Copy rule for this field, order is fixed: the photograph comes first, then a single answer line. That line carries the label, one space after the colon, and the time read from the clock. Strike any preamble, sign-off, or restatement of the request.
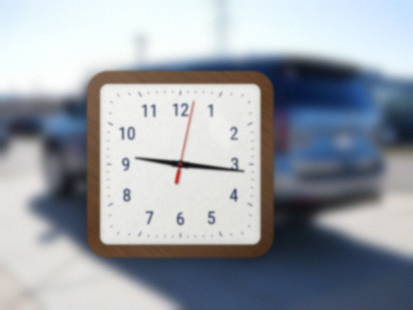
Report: 9:16:02
